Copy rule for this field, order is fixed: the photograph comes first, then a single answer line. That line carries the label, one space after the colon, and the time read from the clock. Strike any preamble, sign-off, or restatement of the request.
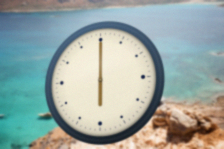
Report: 6:00
